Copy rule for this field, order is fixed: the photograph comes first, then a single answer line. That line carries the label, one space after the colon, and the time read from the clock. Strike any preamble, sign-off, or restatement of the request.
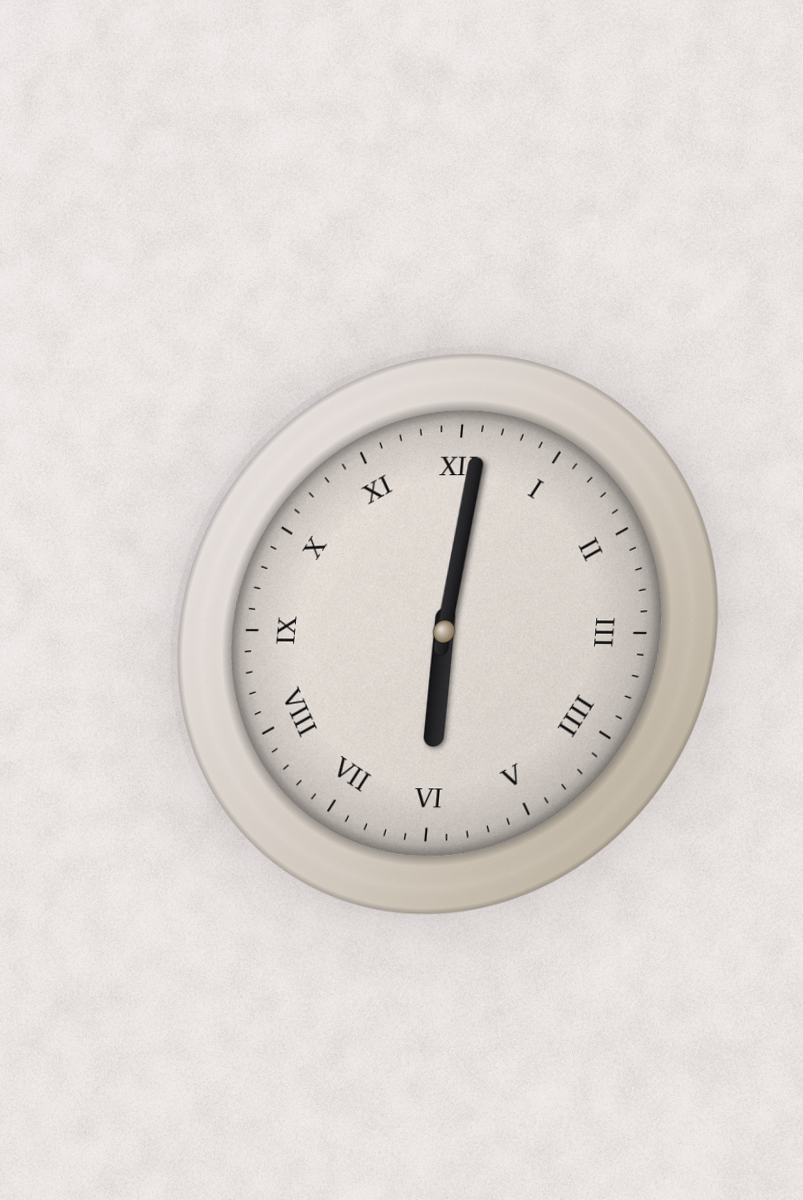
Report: 6:01
